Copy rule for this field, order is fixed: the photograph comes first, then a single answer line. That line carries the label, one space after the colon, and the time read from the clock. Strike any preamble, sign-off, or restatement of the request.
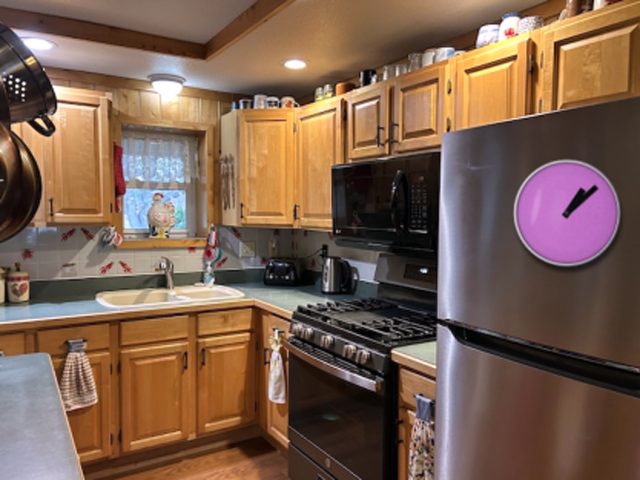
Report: 1:08
